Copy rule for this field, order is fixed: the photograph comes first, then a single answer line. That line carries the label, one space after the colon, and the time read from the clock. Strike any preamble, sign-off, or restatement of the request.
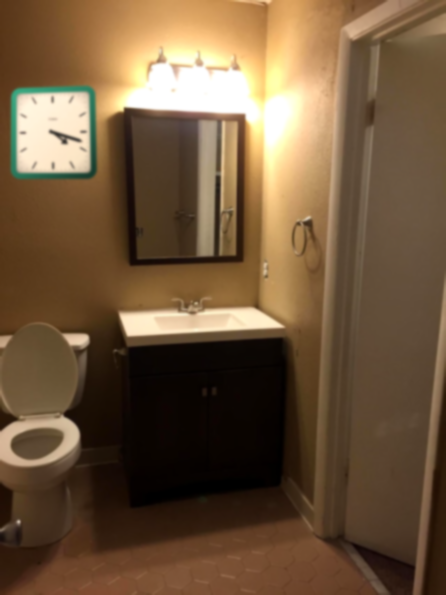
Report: 4:18
